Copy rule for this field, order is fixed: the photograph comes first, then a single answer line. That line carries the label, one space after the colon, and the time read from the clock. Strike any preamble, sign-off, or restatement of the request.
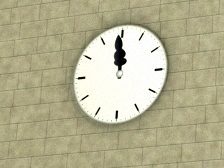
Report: 11:59
